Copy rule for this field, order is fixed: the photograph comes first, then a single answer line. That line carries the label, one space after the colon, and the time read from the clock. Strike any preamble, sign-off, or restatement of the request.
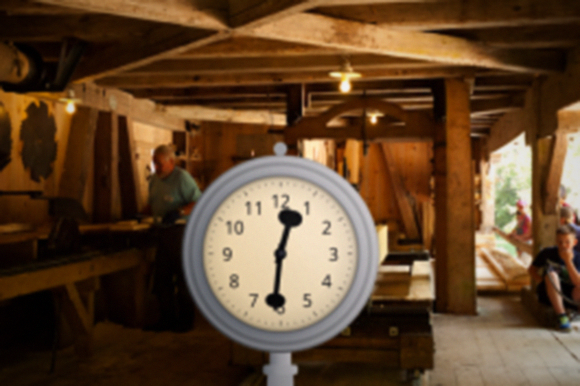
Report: 12:31
